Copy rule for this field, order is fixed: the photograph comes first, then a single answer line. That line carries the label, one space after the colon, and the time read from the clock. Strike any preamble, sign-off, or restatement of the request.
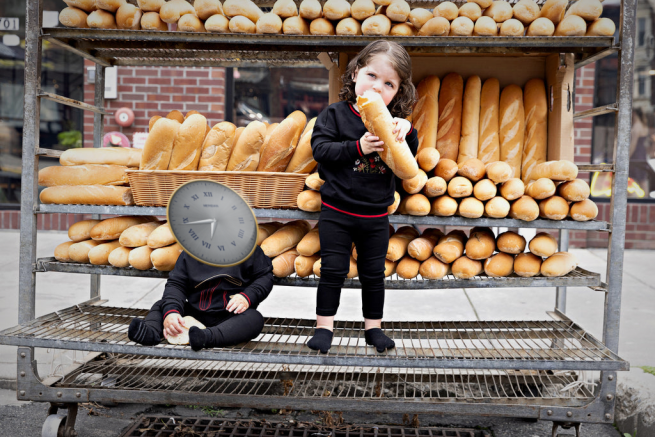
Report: 6:44
